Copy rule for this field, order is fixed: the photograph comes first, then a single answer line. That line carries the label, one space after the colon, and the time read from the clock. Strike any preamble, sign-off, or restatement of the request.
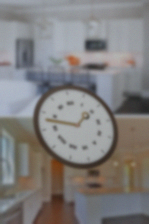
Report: 1:48
